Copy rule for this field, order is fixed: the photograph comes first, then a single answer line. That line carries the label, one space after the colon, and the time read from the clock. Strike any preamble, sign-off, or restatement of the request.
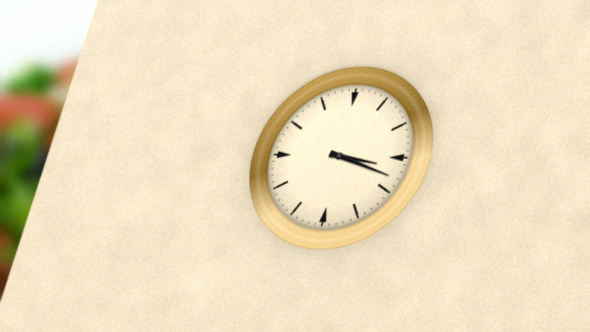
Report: 3:18
